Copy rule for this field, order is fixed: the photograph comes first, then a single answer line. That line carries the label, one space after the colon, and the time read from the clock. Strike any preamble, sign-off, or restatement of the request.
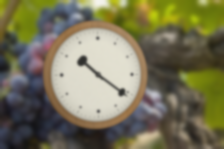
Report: 10:21
